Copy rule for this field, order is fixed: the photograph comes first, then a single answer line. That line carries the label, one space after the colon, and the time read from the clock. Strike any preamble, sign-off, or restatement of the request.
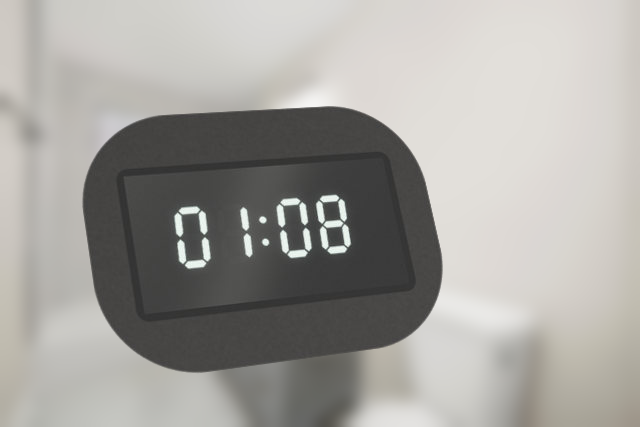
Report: 1:08
